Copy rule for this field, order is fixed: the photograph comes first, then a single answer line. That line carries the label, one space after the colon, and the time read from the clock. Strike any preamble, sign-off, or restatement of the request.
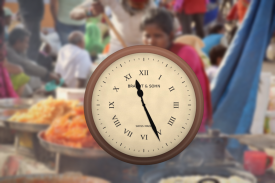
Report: 11:26
